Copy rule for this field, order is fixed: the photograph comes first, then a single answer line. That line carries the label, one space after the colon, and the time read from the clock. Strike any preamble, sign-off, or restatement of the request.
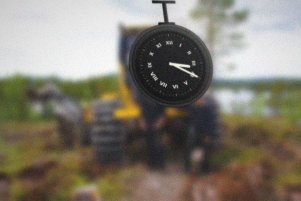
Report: 3:20
